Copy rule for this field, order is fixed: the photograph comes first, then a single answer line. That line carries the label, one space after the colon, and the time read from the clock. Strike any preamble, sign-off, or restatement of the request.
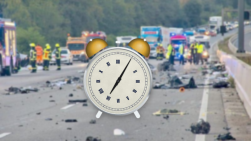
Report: 7:05
